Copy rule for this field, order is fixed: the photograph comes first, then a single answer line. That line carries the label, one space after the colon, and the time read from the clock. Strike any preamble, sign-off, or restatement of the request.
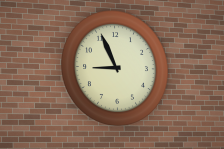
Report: 8:56
